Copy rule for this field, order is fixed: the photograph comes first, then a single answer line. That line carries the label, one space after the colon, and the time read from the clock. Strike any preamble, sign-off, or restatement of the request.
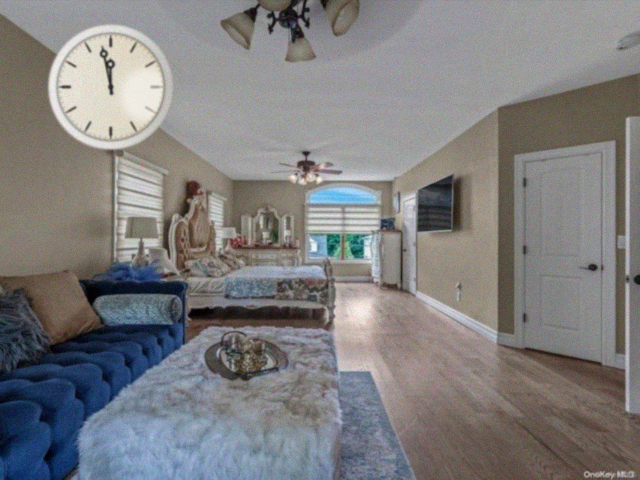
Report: 11:58
